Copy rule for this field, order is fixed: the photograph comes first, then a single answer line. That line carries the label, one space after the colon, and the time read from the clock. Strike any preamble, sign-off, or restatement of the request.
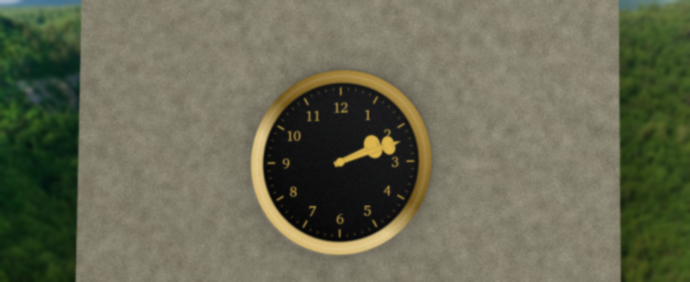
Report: 2:12
